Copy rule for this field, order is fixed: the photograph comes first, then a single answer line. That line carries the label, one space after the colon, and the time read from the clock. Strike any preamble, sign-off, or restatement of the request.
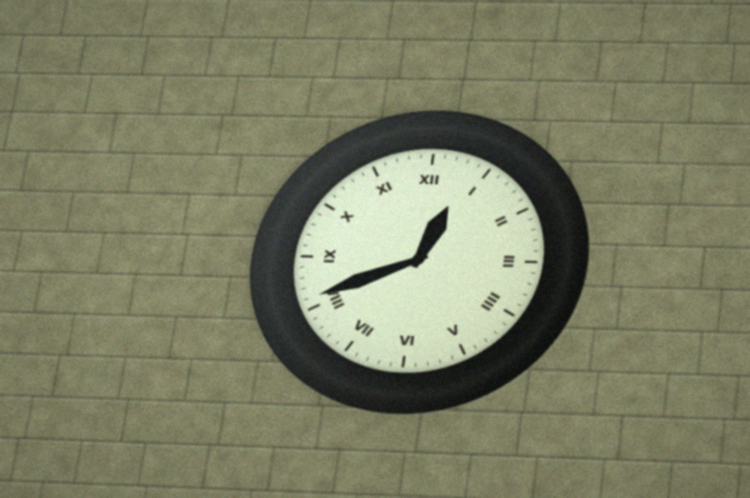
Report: 12:41
